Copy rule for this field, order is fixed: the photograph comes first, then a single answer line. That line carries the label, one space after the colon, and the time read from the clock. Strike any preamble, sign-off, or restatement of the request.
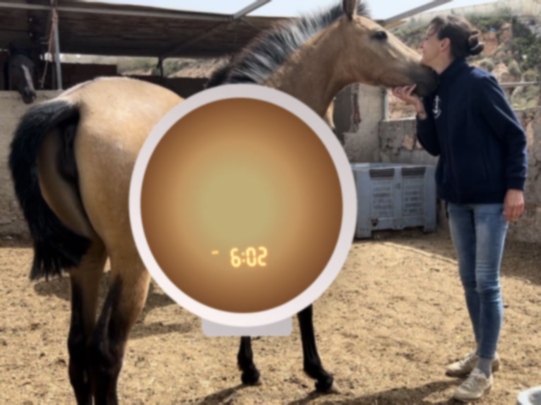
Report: 6:02
